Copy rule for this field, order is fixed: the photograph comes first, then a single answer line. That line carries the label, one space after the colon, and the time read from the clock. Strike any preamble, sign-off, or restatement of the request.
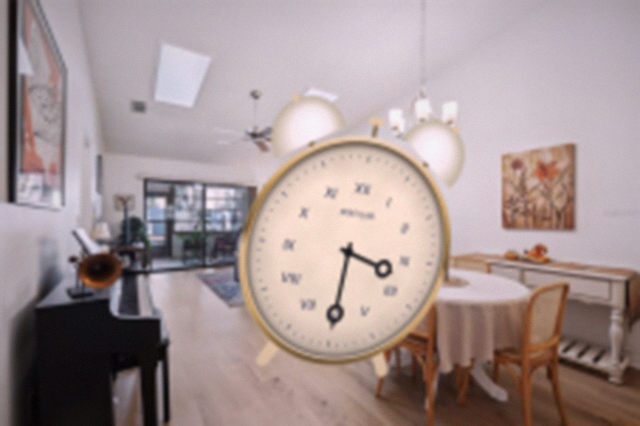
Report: 3:30
